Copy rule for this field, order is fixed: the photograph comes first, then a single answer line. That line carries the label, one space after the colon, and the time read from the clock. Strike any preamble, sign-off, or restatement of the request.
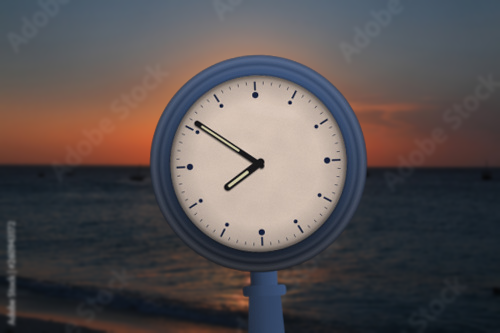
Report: 7:51
